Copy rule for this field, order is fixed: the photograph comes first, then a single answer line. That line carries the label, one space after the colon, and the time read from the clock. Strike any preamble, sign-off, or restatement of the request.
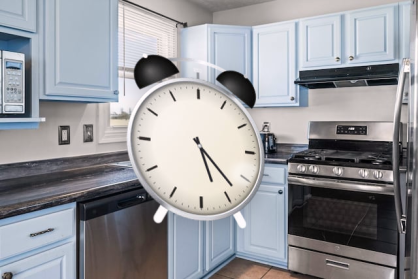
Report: 5:23
